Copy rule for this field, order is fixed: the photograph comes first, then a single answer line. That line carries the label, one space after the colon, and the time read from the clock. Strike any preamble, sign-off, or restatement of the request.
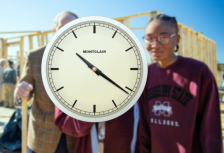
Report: 10:21
